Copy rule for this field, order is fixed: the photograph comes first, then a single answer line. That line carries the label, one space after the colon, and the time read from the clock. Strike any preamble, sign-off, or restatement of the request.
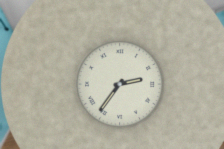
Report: 2:36
